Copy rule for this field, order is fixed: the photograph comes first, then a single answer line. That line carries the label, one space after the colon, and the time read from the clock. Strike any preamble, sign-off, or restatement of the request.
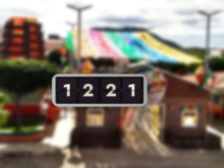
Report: 12:21
